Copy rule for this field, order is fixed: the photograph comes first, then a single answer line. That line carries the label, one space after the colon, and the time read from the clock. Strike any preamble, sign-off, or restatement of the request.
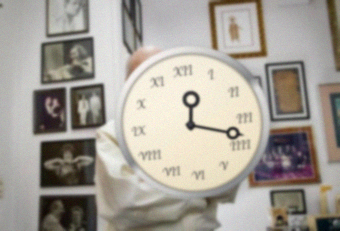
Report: 12:18
